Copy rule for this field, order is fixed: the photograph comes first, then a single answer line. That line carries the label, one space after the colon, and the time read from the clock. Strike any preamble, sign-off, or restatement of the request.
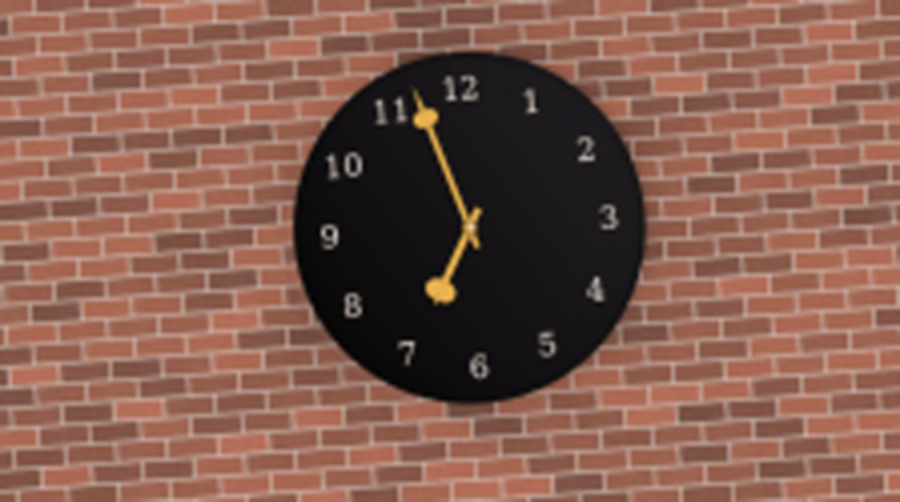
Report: 6:57
